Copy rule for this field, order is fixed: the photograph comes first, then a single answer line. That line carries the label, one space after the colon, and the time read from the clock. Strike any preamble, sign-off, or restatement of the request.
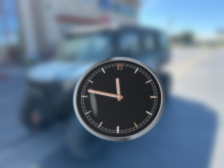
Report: 11:47
